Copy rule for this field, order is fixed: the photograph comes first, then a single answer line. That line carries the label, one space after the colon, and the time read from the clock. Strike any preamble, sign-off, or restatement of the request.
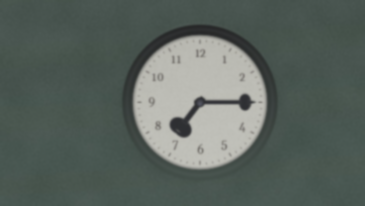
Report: 7:15
